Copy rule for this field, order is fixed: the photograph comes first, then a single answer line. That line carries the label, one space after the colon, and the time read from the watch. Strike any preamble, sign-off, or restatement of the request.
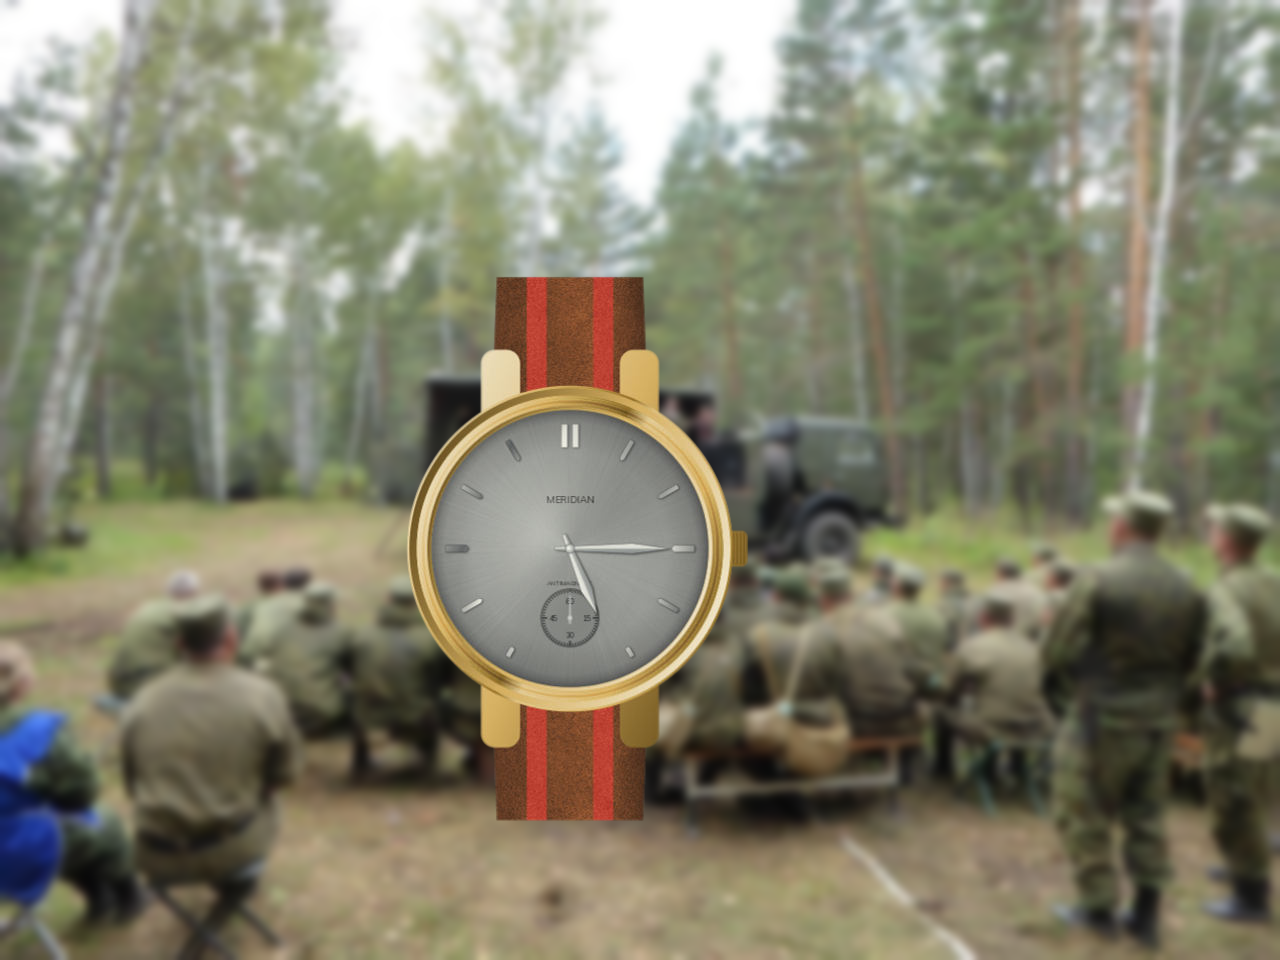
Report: 5:15
